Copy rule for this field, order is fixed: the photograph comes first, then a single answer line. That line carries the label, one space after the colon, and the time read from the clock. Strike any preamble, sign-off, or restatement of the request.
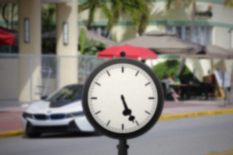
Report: 5:26
